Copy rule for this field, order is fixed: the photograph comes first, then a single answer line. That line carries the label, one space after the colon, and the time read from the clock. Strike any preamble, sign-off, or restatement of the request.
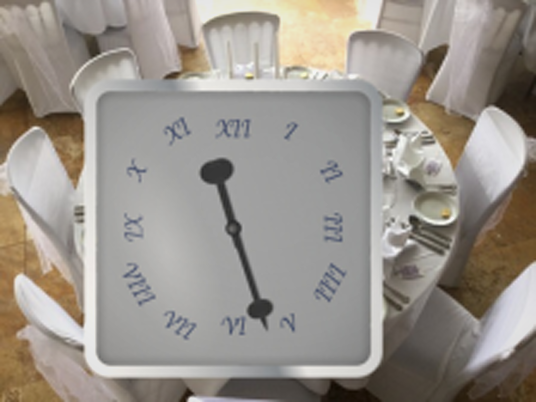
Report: 11:27
